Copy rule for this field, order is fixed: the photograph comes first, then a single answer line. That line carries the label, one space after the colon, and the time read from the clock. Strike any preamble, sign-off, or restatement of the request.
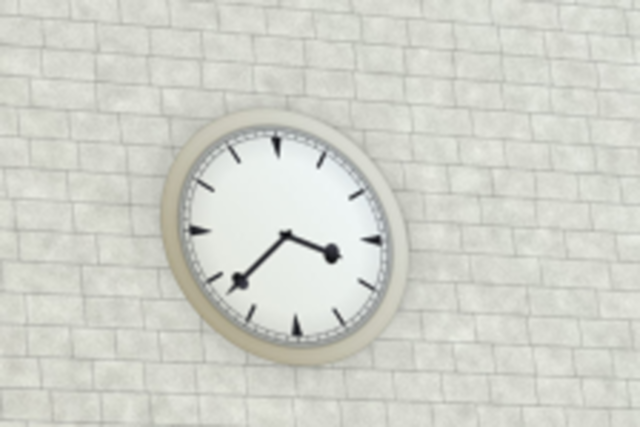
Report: 3:38
